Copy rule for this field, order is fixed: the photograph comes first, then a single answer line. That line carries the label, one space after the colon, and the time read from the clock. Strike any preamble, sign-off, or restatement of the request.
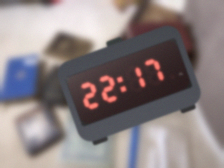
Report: 22:17
